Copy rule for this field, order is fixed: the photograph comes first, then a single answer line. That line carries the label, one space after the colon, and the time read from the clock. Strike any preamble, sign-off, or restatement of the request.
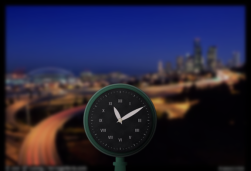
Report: 11:10
